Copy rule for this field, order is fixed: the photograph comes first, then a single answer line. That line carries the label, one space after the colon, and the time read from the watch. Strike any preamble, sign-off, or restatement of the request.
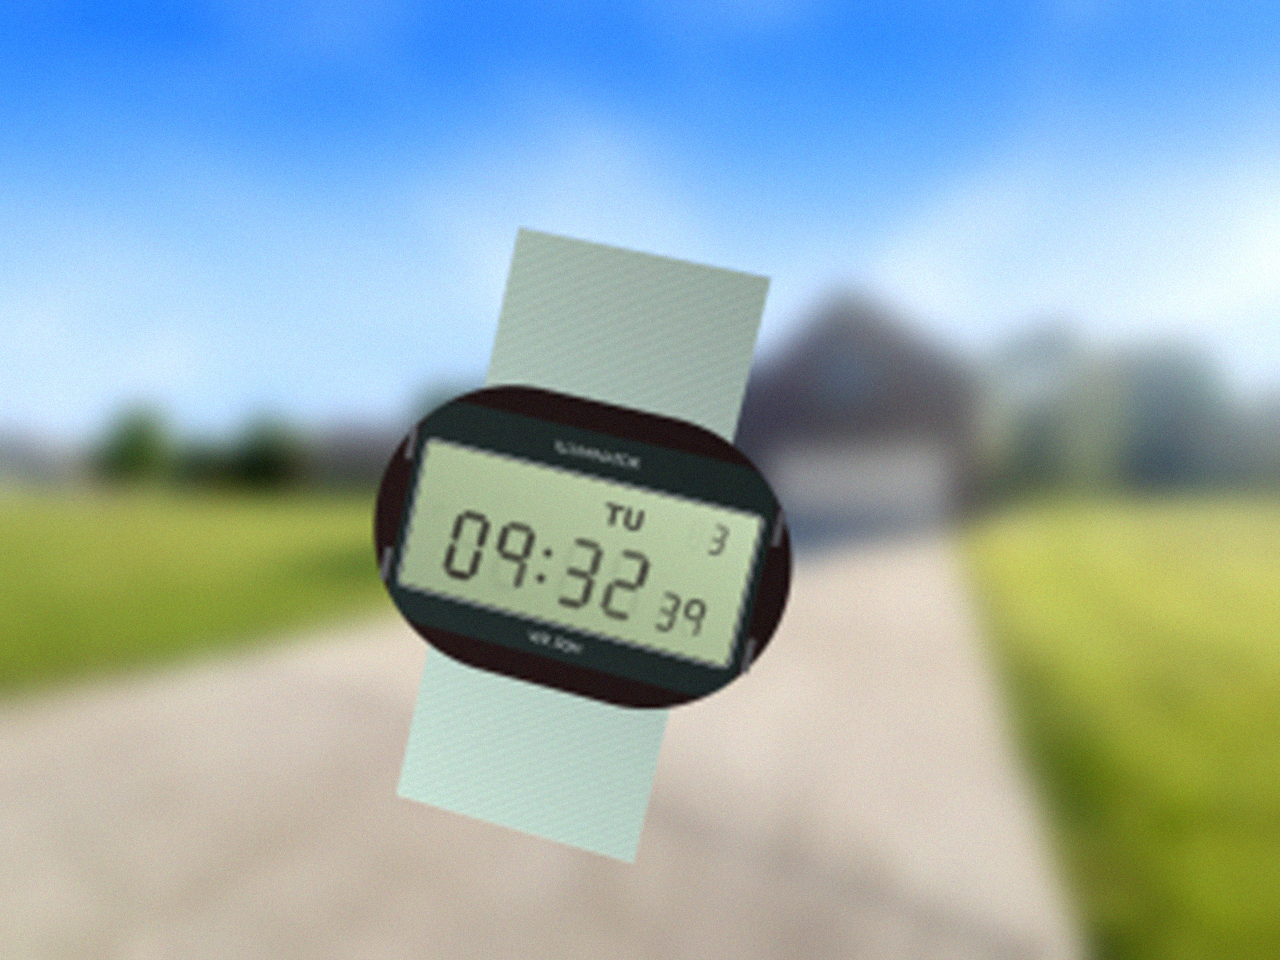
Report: 9:32:39
